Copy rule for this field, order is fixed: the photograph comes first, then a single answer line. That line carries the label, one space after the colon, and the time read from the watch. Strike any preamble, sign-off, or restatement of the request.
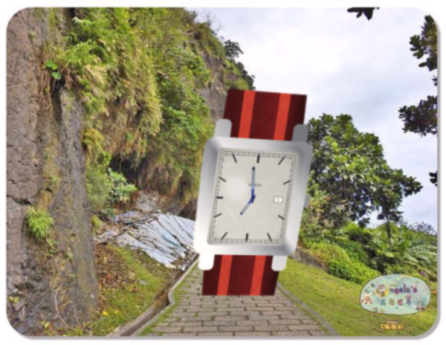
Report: 6:59
